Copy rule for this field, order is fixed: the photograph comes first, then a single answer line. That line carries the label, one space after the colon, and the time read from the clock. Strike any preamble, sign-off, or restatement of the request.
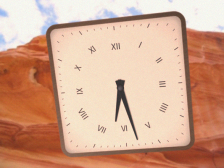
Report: 6:28
